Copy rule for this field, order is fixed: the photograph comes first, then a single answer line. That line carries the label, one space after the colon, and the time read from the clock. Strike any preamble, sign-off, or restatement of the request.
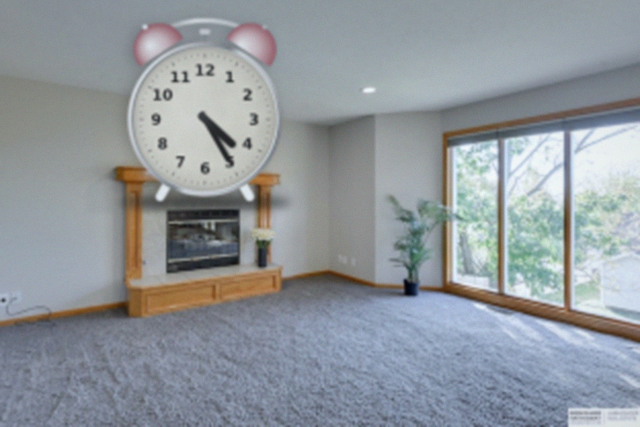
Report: 4:25
